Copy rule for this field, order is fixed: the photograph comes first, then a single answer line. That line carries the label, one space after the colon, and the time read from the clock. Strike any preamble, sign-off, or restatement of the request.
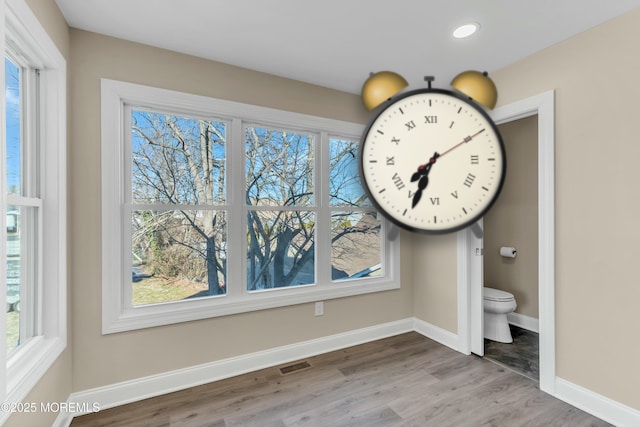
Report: 7:34:10
